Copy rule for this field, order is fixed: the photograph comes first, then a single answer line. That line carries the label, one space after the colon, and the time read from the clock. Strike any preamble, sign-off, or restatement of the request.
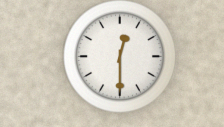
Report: 12:30
